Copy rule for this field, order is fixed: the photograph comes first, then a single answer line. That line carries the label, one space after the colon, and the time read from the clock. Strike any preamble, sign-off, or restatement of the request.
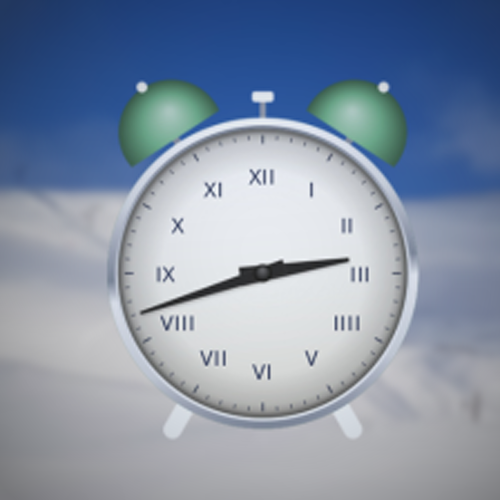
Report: 2:42
